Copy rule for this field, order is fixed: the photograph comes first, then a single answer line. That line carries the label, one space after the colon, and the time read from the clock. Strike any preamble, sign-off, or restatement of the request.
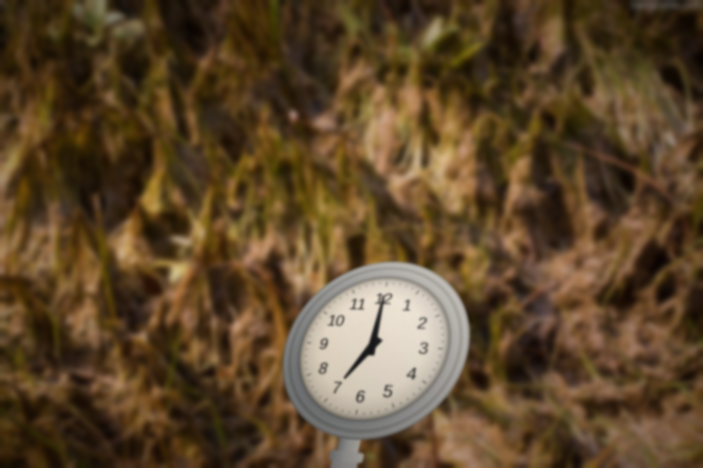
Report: 7:00
